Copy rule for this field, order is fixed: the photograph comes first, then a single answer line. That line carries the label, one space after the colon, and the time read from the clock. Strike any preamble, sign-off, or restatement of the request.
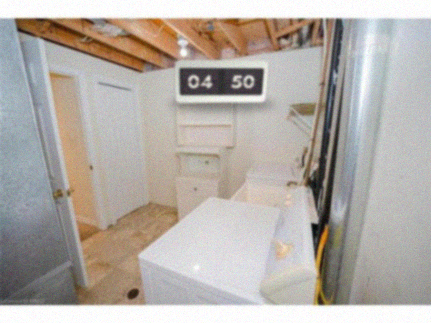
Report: 4:50
